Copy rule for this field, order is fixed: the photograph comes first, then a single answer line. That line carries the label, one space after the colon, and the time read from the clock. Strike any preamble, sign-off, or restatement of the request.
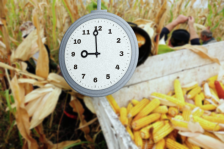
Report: 8:59
